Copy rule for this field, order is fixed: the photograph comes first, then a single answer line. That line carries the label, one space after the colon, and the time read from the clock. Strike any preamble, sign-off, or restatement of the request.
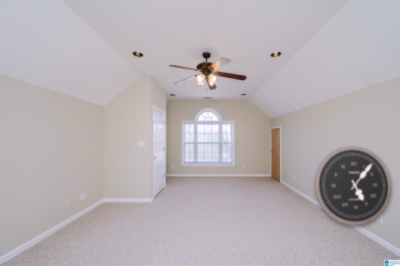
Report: 5:07
